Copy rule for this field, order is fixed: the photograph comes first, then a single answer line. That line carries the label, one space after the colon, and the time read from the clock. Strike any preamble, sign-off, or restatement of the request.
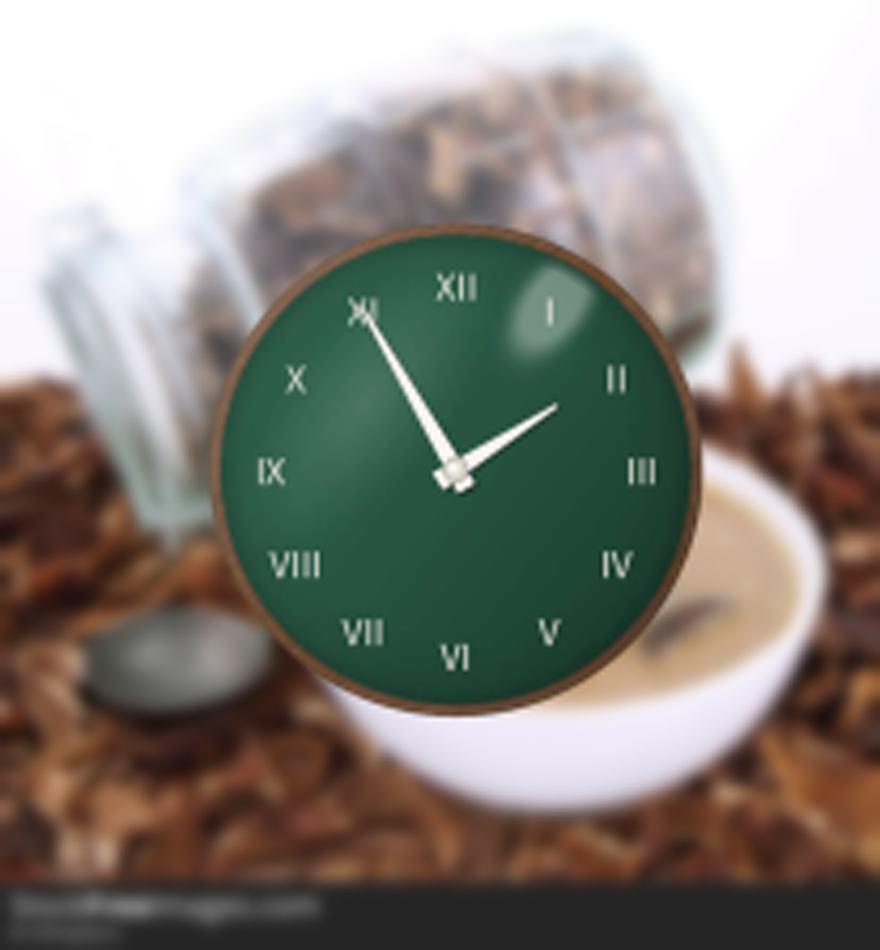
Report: 1:55
